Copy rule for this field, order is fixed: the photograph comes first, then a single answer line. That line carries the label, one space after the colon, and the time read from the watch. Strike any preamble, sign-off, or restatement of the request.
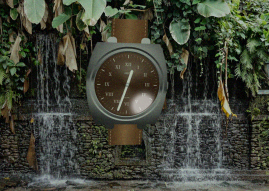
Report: 12:33
